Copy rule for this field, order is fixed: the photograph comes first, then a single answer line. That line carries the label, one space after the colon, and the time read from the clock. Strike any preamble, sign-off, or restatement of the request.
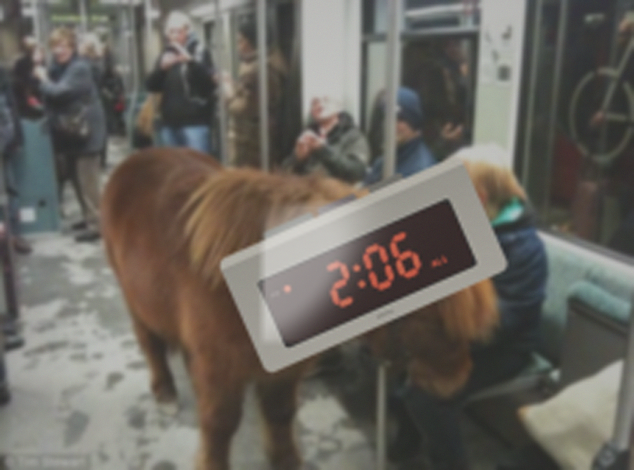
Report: 2:06
